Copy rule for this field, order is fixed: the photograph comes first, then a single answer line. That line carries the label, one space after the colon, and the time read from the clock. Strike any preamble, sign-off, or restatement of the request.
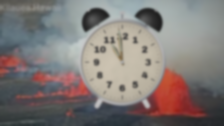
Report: 10:59
